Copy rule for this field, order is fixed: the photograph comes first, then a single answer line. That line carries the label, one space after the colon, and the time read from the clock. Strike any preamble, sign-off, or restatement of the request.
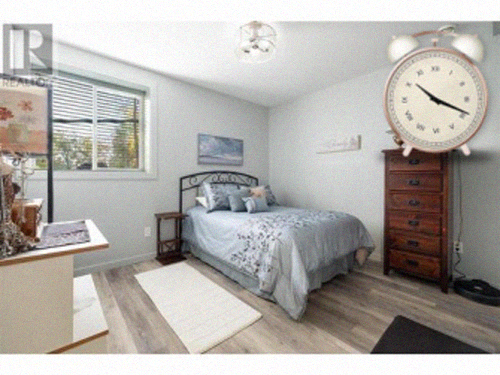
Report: 10:19
